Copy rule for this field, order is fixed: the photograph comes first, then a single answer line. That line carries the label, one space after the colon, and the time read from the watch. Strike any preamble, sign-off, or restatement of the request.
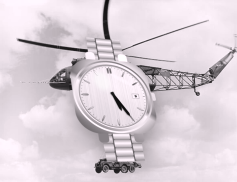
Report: 5:25
